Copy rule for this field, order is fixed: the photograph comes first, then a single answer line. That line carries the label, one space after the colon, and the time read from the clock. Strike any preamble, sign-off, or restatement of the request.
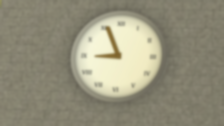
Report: 8:56
